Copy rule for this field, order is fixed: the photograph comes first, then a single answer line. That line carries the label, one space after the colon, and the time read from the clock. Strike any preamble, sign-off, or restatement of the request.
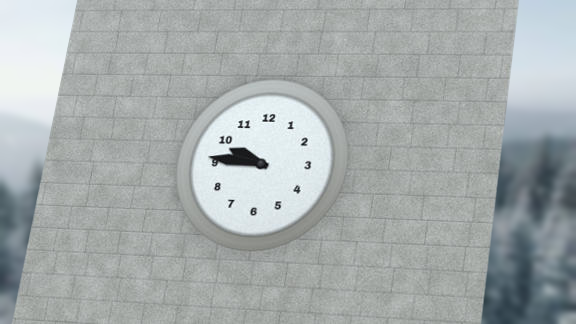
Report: 9:46
